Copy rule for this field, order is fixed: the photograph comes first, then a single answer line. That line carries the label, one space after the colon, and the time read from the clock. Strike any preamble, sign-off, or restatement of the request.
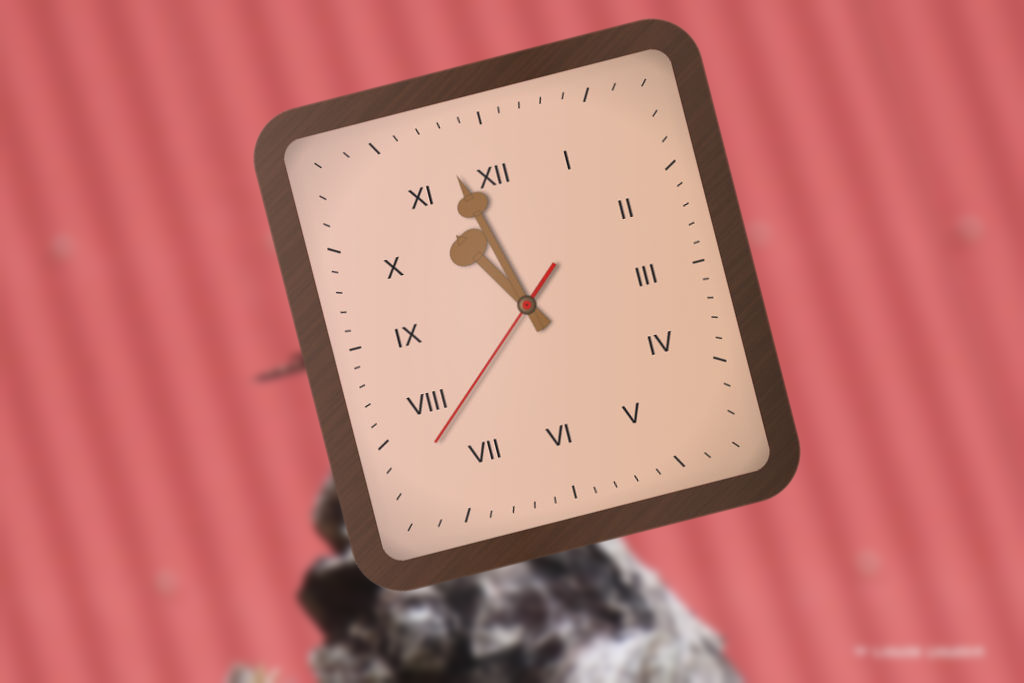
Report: 10:57:38
